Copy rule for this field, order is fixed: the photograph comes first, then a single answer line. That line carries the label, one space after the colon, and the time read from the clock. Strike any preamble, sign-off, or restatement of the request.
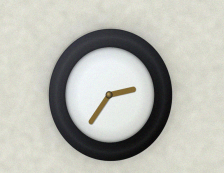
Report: 2:36
